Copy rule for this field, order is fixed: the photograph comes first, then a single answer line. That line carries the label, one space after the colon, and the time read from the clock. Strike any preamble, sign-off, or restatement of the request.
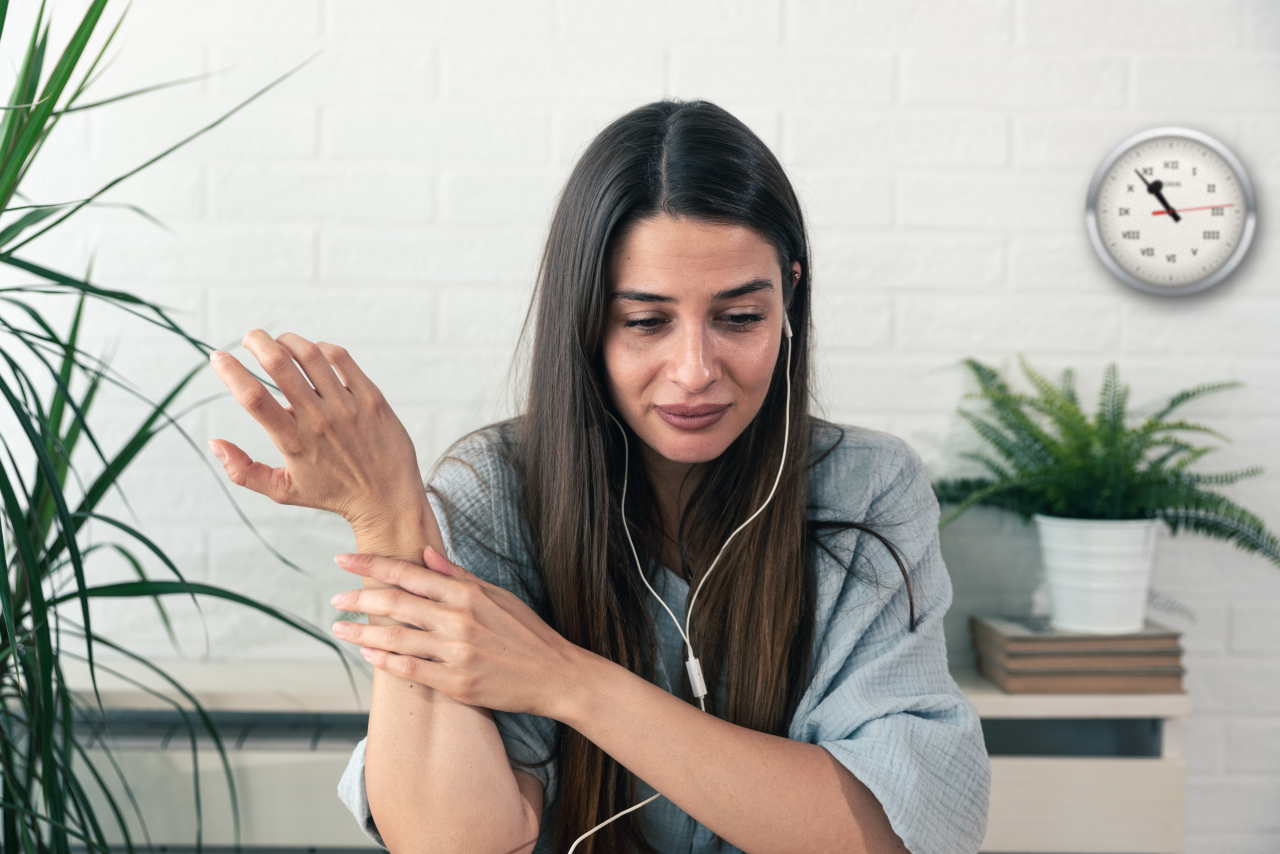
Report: 10:53:14
